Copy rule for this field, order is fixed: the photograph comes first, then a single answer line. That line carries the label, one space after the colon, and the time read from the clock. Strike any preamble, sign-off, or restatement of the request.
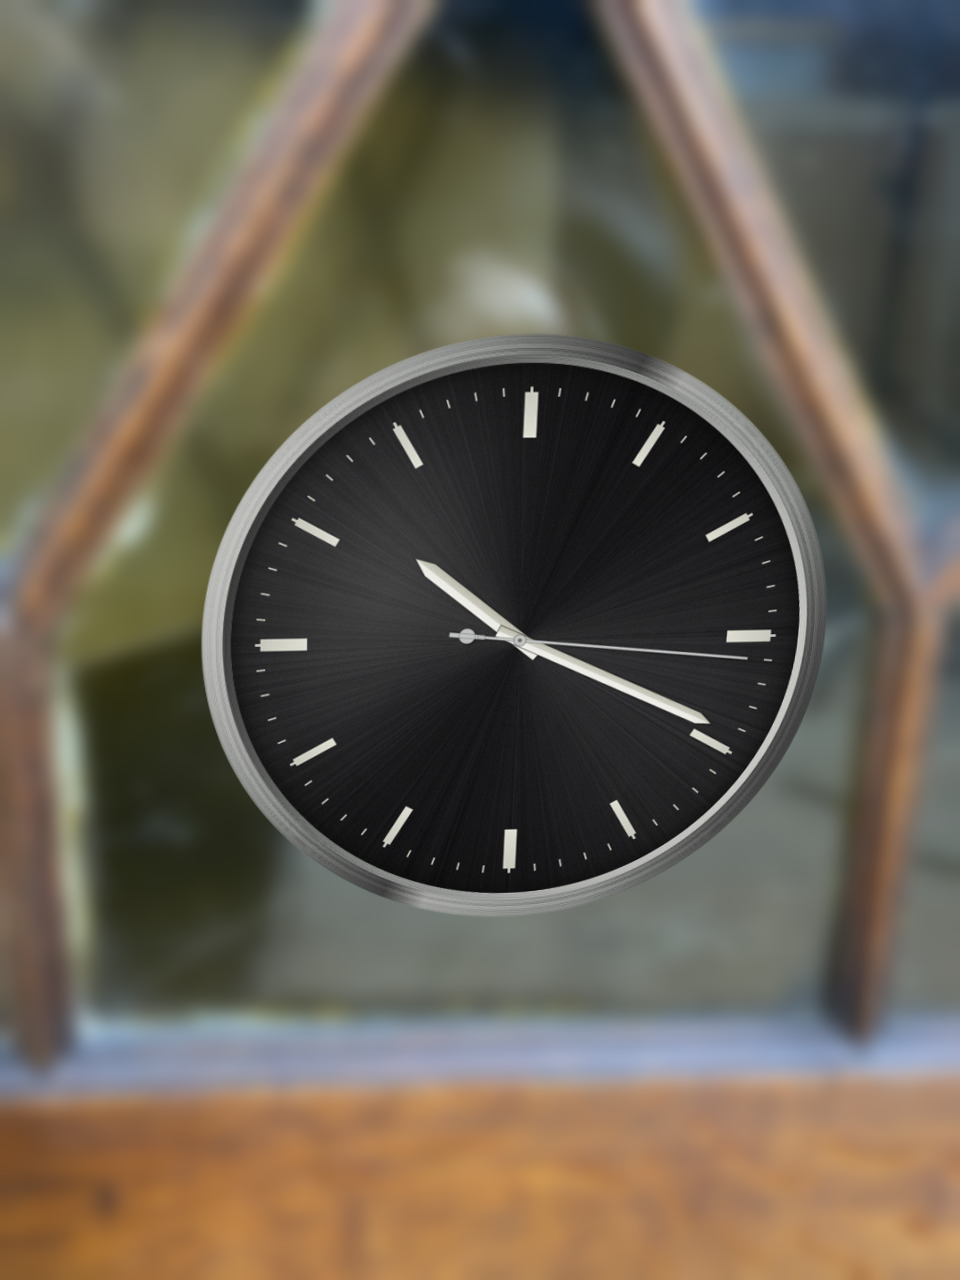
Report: 10:19:16
